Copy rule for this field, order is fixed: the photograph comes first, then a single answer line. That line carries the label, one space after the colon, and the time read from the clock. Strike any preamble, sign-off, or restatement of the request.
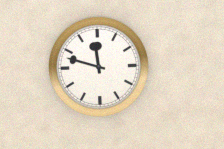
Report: 11:48
